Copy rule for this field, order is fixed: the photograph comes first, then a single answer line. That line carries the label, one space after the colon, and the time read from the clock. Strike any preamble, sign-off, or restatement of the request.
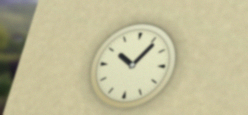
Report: 10:06
